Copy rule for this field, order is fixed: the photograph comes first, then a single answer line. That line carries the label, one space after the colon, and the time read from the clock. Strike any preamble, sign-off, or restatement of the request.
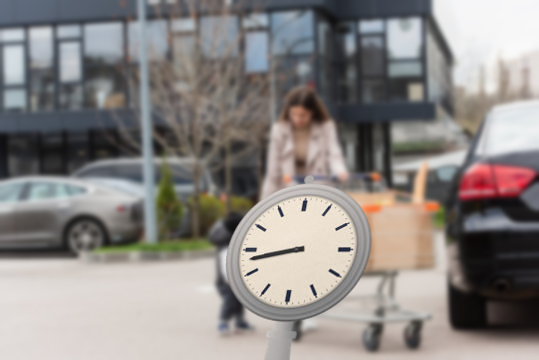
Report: 8:43
